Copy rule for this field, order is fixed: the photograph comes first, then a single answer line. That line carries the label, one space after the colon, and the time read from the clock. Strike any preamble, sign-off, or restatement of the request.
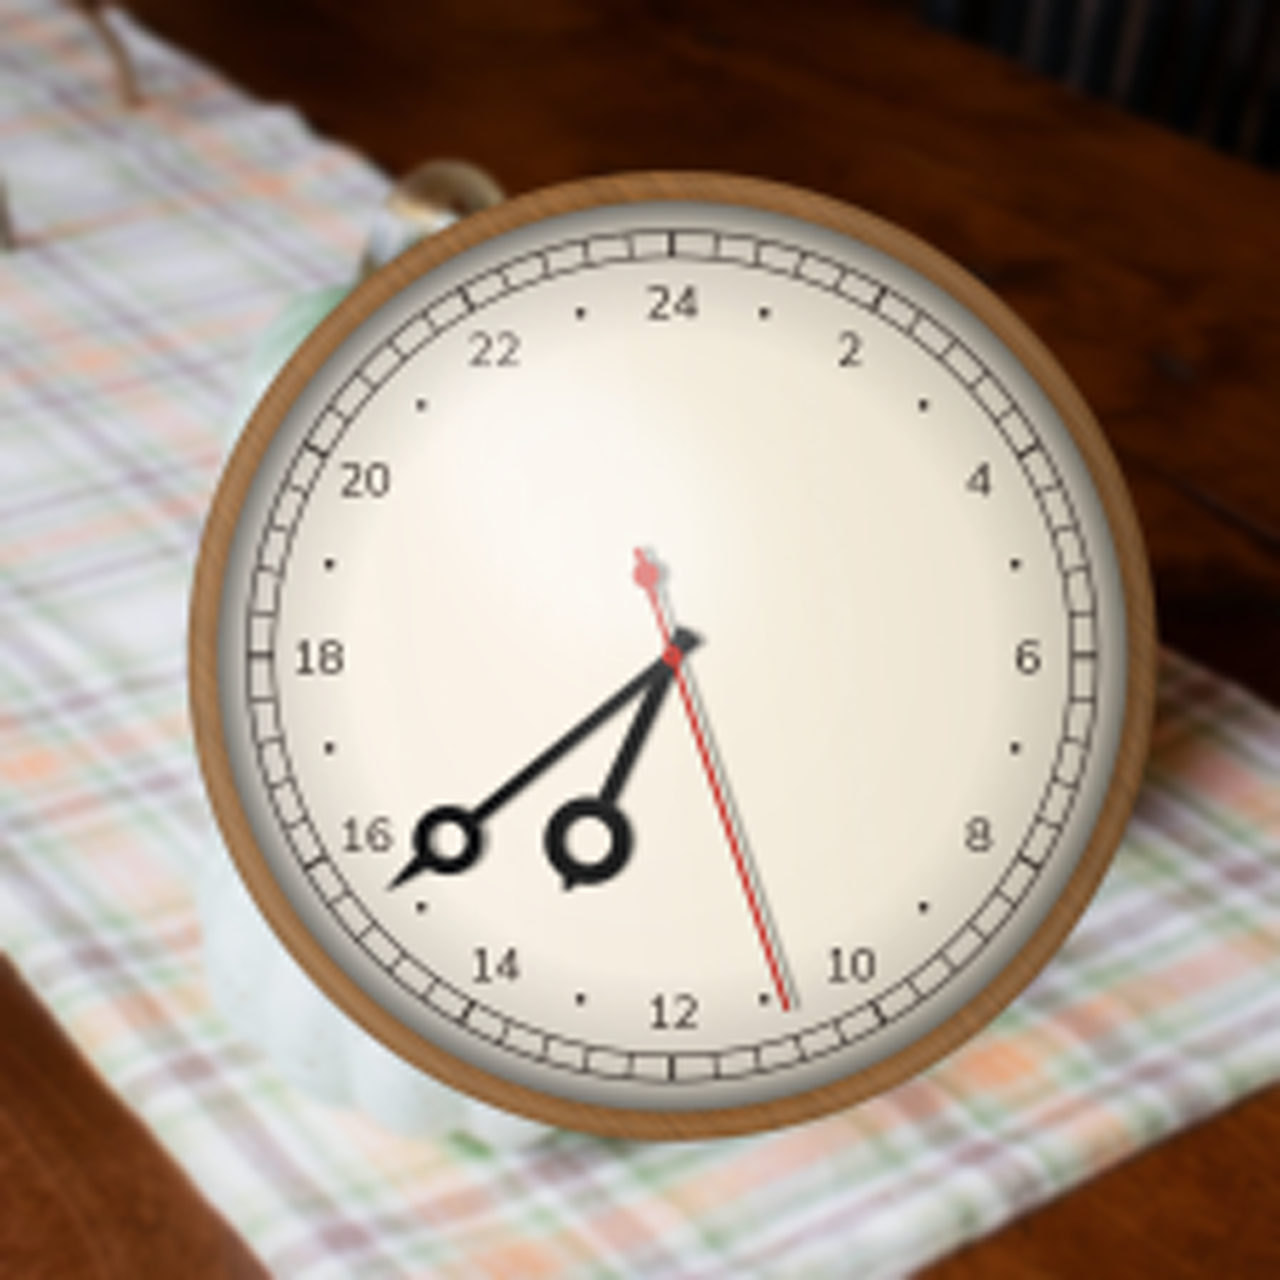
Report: 13:38:27
